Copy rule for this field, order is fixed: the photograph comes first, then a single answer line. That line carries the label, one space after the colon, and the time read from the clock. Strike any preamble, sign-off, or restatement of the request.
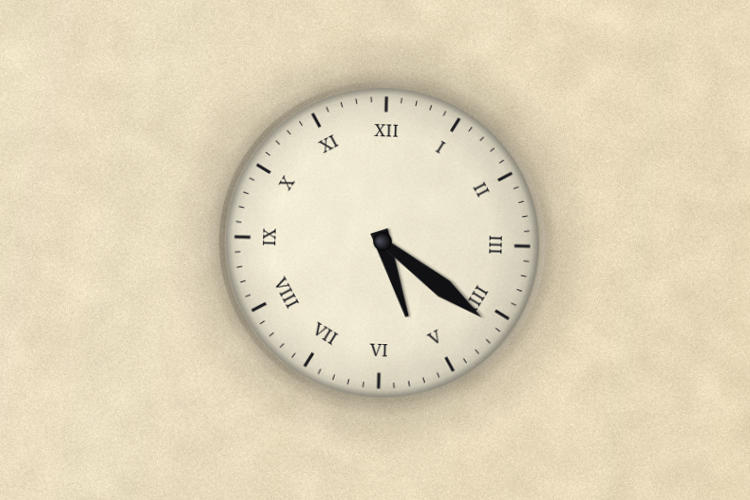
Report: 5:21
